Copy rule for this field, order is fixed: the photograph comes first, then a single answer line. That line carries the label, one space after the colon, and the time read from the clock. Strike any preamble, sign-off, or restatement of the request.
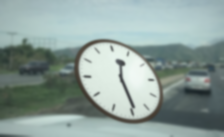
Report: 12:29
